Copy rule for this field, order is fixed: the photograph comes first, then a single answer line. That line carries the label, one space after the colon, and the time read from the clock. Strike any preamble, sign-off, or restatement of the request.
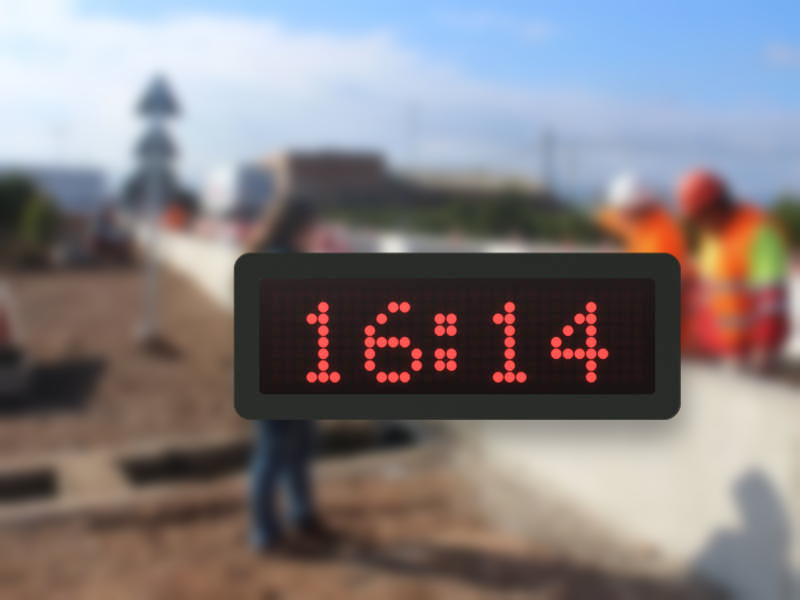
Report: 16:14
